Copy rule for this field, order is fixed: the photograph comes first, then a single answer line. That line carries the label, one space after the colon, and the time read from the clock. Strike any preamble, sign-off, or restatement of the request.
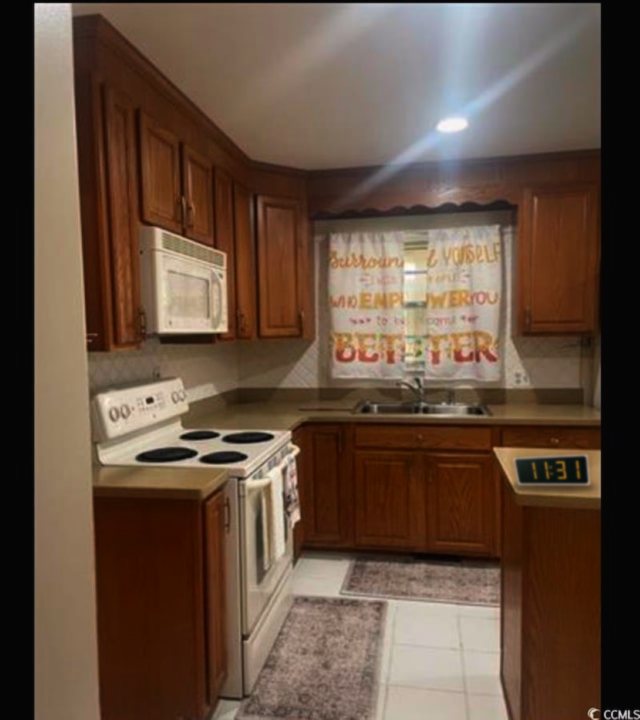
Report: 11:31
